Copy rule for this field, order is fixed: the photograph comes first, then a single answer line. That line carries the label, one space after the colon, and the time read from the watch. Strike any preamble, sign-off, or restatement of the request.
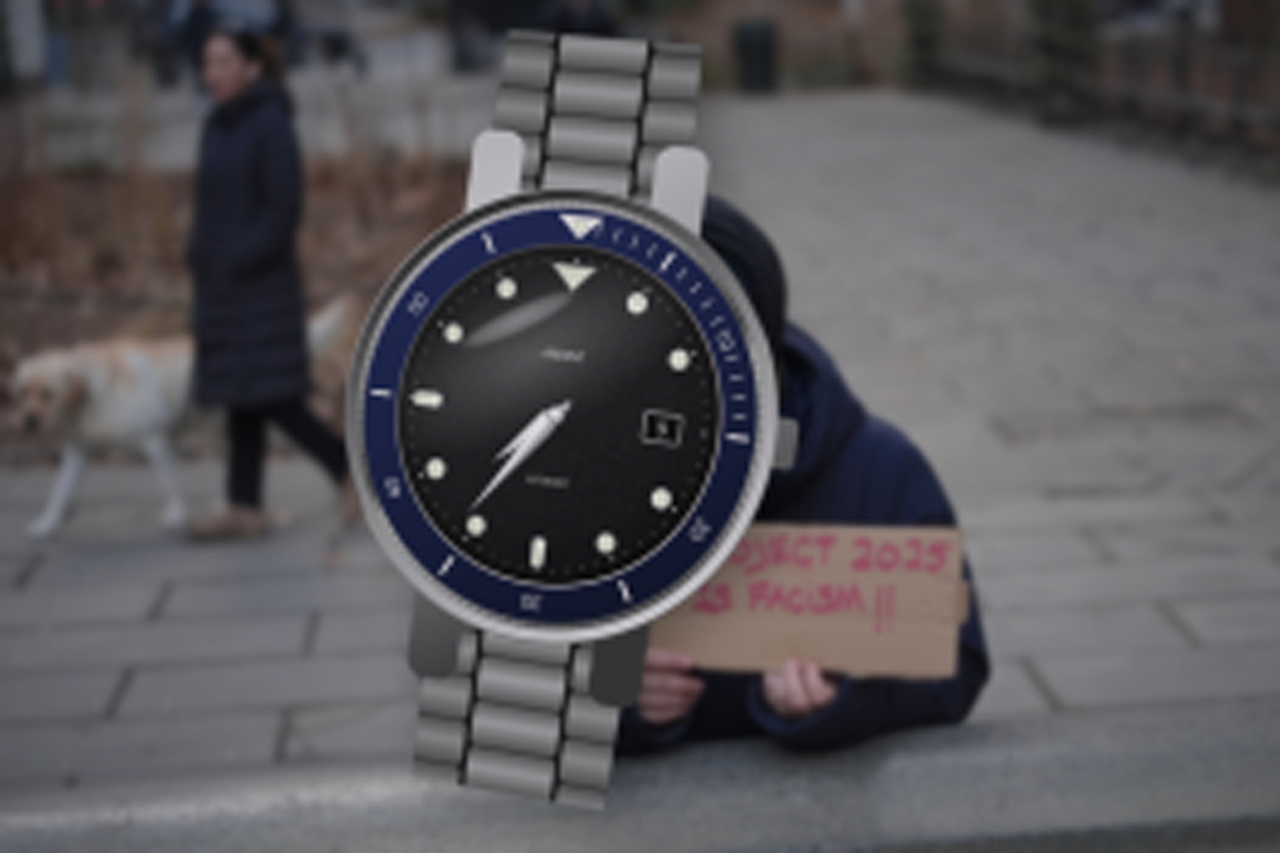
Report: 7:36
